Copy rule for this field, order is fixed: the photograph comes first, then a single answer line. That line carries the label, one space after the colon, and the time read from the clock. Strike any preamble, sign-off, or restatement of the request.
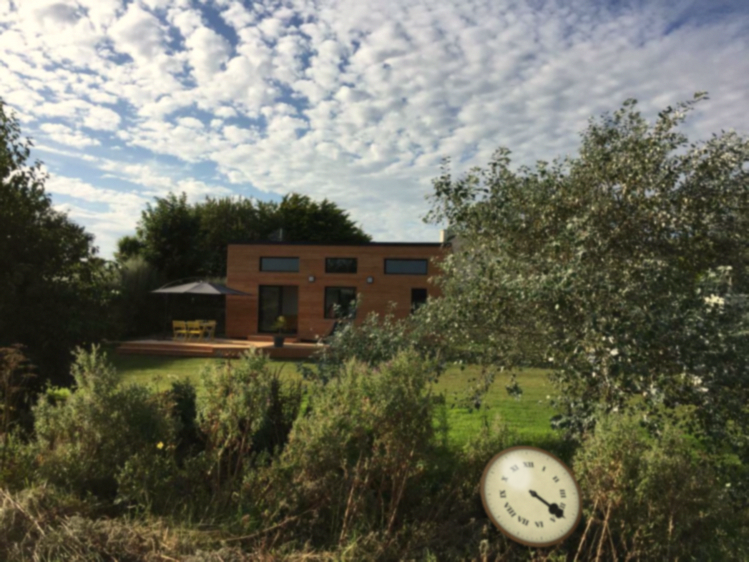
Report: 4:22
